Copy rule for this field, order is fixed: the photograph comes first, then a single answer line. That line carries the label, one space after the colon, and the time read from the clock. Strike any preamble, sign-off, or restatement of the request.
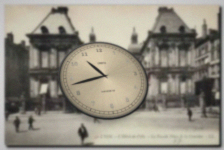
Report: 10:43
